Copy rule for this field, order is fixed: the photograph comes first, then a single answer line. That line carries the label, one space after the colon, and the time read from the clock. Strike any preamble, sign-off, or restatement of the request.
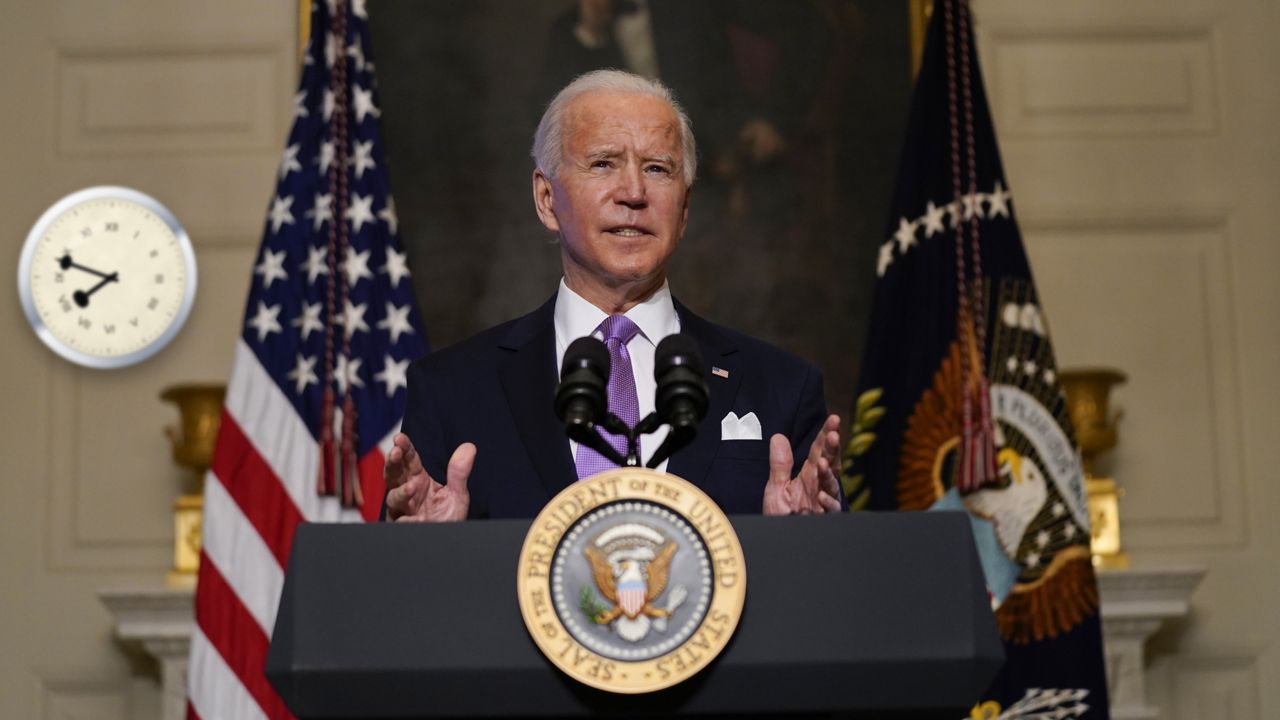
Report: 7:48
